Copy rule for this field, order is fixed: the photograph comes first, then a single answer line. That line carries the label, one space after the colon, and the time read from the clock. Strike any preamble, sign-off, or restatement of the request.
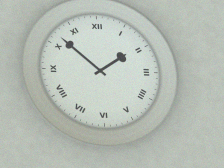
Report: 1:52
